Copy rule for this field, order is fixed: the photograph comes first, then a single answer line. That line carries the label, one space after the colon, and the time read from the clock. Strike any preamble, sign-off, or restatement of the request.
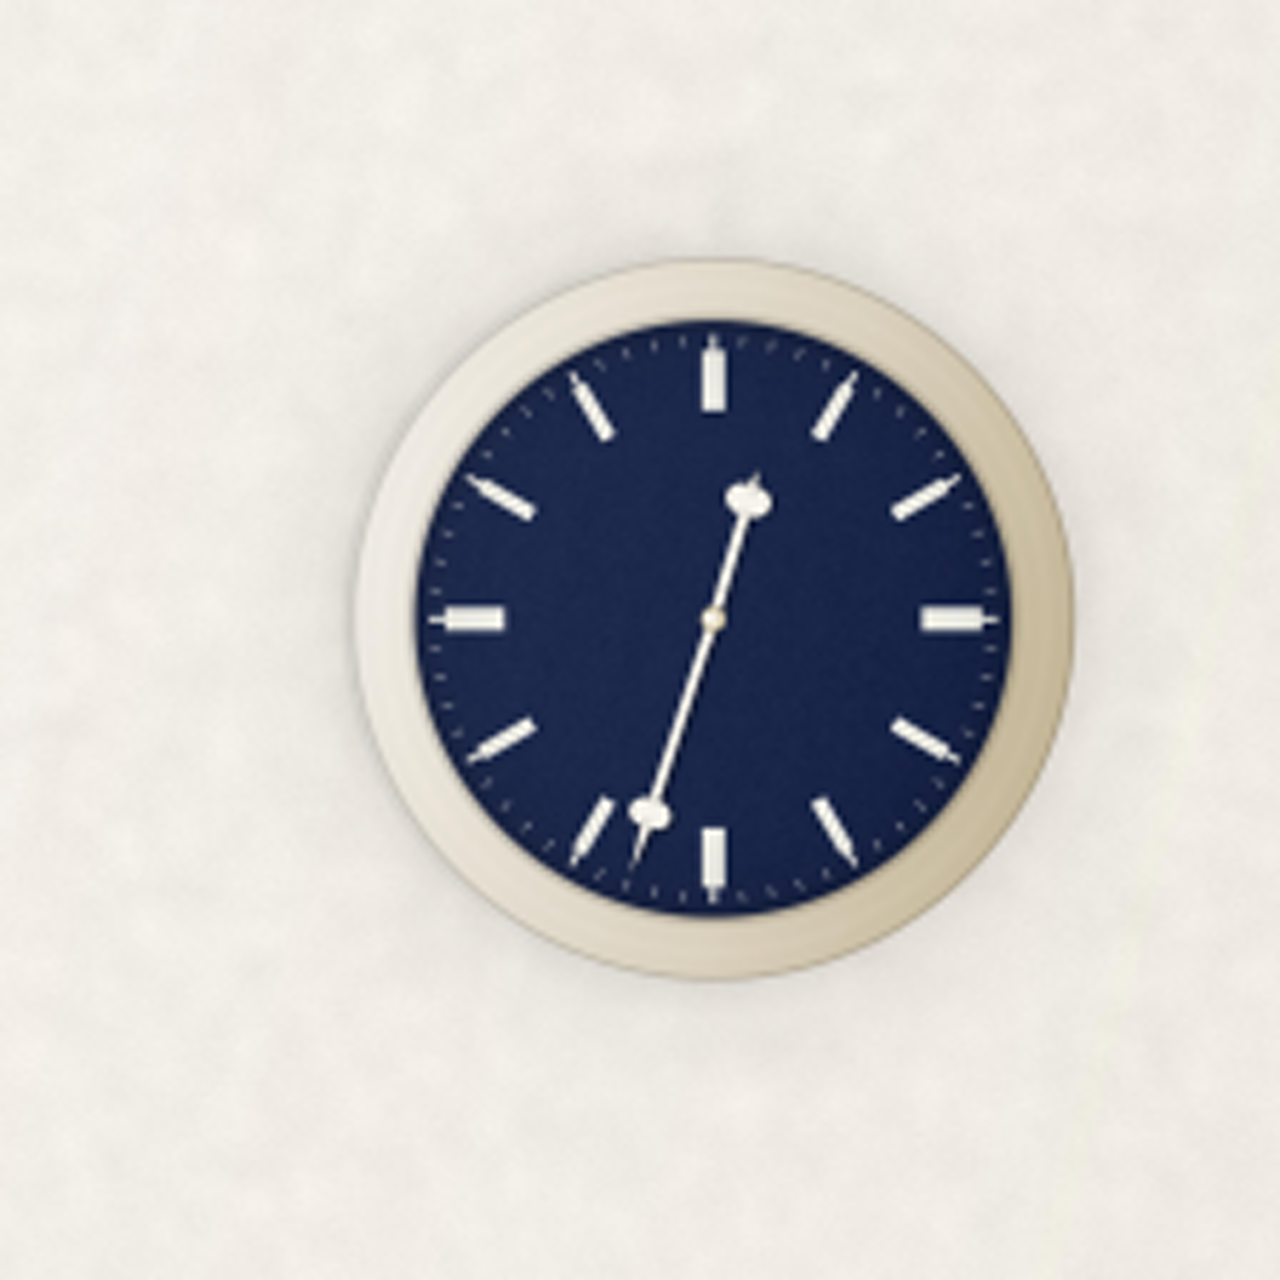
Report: 12:33
